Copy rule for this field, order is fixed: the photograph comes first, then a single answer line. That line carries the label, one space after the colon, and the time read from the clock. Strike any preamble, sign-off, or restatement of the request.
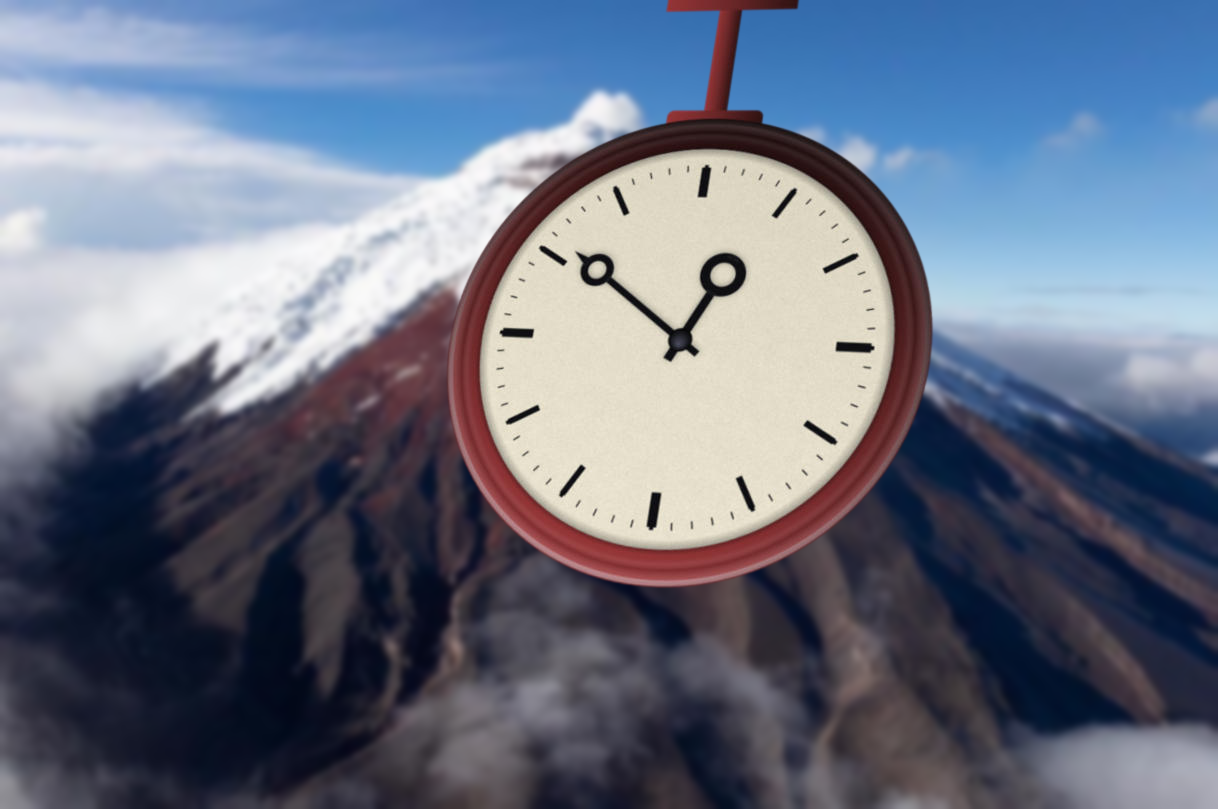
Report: 12:51
